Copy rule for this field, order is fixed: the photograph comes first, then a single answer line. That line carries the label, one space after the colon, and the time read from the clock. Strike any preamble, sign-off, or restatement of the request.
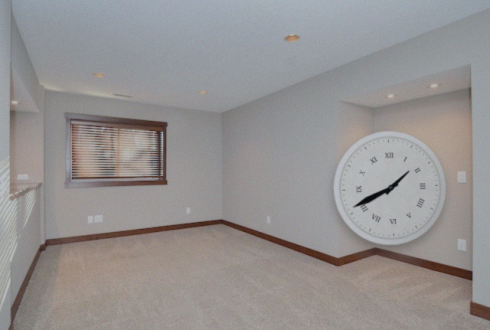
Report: 1:41
